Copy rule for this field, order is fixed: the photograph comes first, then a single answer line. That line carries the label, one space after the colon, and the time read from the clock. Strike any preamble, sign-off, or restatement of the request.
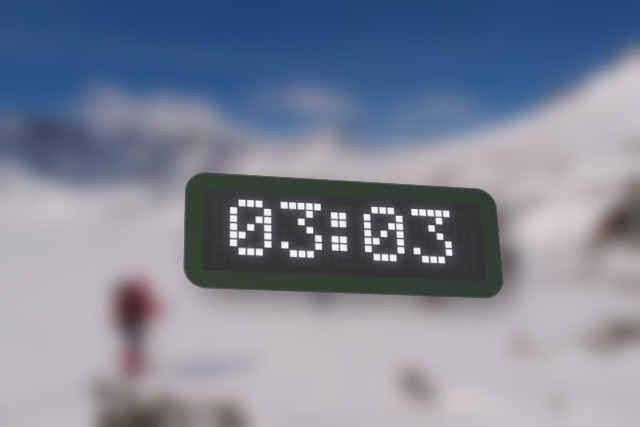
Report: 3:03
